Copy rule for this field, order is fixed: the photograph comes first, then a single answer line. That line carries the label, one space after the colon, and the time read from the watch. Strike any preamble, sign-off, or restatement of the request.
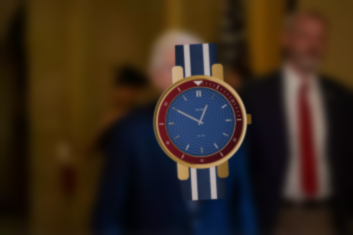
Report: 12:50
